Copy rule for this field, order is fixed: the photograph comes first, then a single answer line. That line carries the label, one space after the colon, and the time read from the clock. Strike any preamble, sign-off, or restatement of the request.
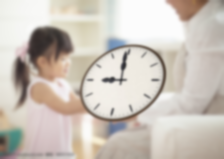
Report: 8:59
